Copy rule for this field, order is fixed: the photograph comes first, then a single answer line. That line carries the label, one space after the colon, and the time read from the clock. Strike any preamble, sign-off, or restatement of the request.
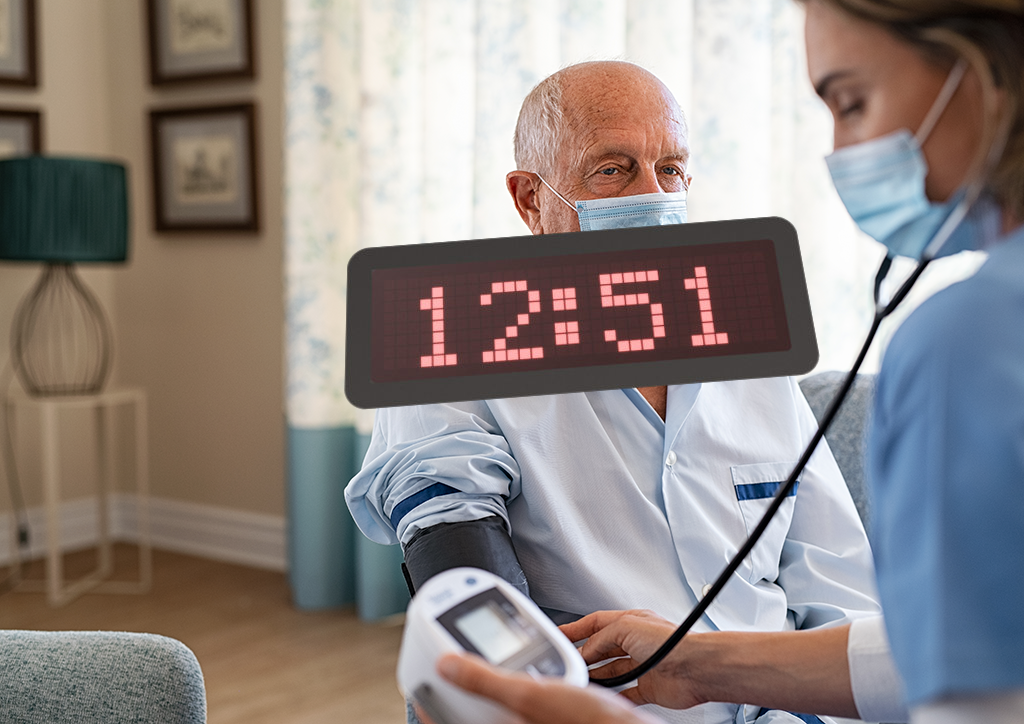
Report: 12:51
